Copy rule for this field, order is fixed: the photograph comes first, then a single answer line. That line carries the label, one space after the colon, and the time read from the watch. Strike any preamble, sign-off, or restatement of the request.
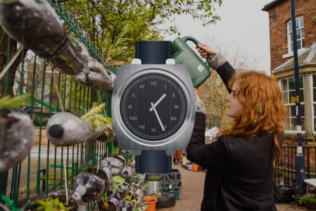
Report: 1:26
